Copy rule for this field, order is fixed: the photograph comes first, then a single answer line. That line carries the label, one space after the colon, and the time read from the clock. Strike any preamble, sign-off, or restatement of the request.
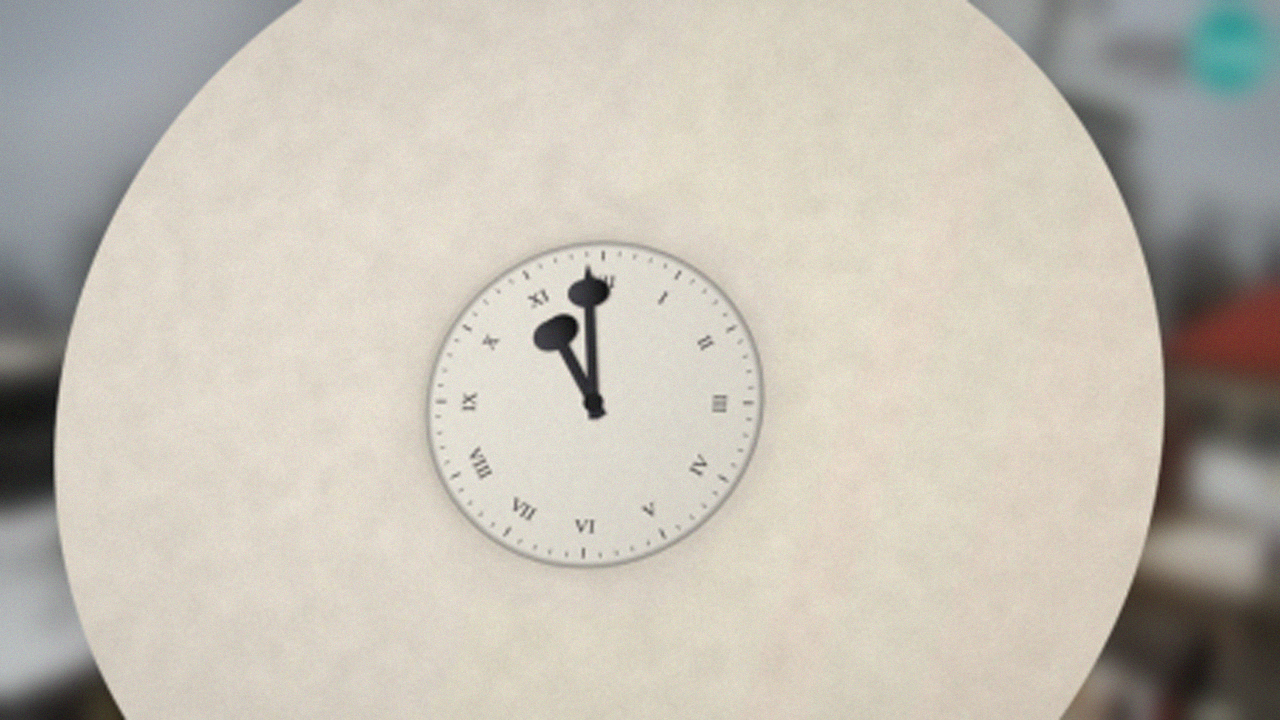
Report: 10:59
